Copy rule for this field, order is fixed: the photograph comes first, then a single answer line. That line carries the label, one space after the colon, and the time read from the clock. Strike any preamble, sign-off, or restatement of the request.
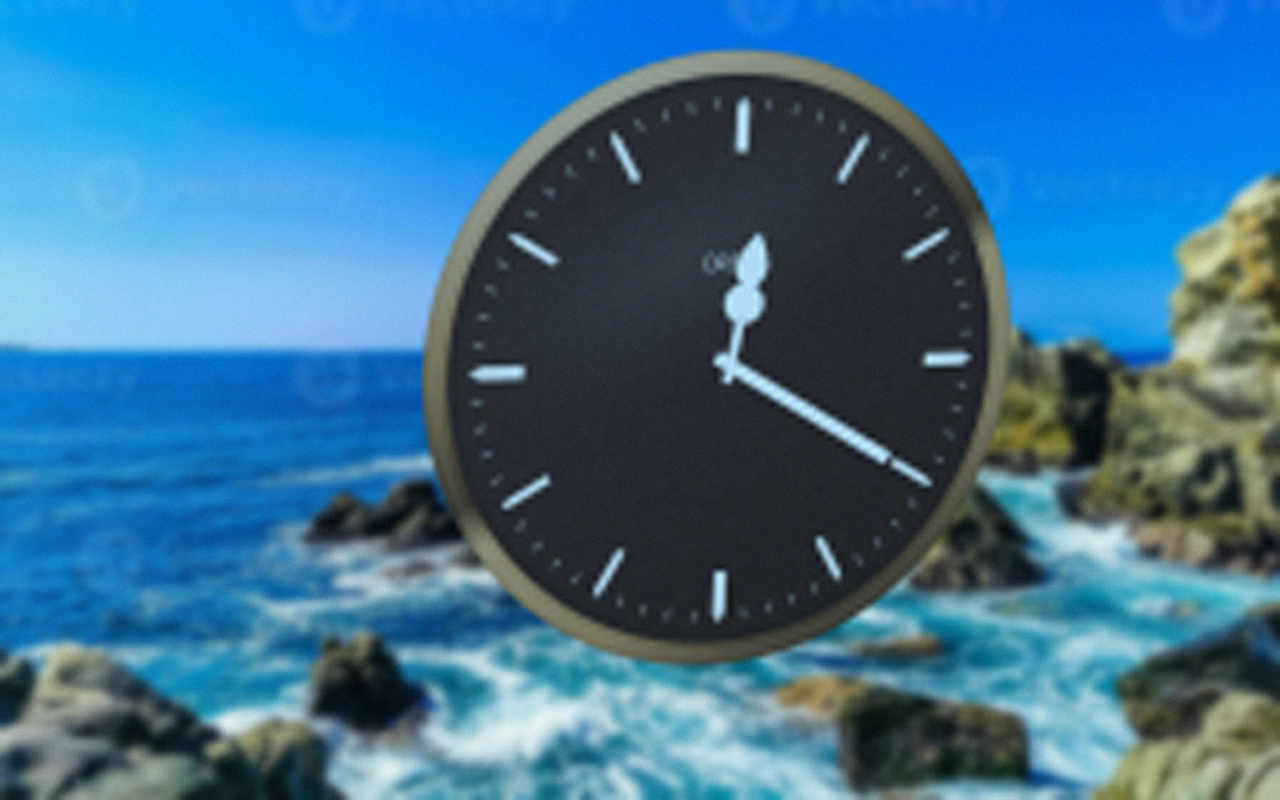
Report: 12:20
